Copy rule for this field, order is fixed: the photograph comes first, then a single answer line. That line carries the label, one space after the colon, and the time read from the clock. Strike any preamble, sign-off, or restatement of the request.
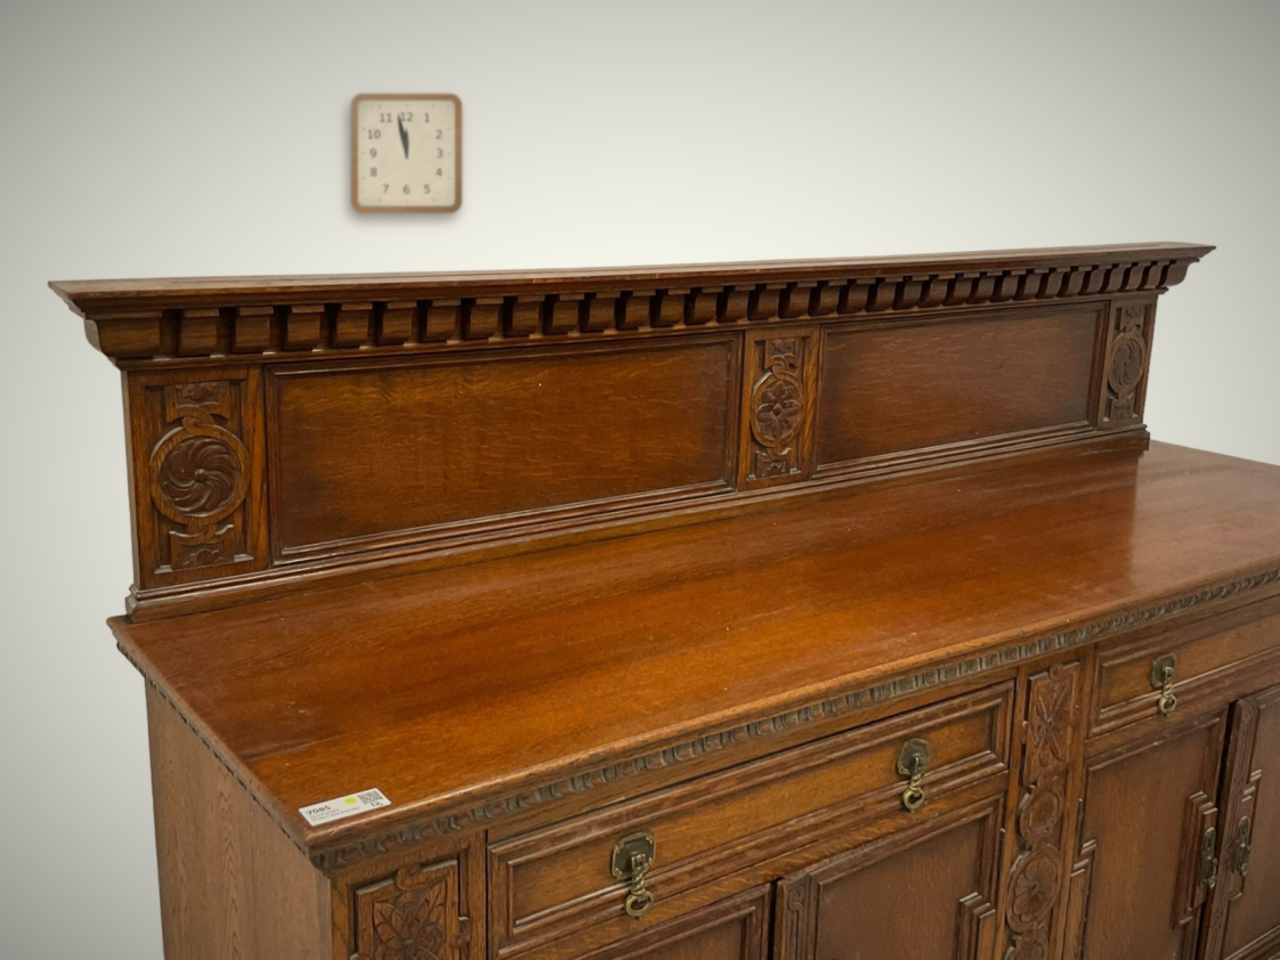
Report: 11:58
